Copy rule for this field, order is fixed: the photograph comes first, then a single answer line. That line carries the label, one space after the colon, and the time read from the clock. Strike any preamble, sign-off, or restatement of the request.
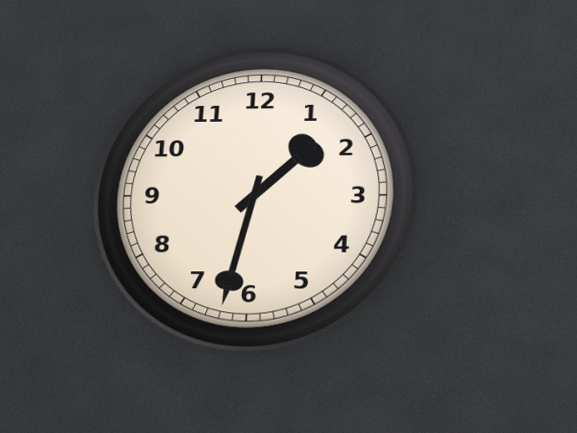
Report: 1:32
